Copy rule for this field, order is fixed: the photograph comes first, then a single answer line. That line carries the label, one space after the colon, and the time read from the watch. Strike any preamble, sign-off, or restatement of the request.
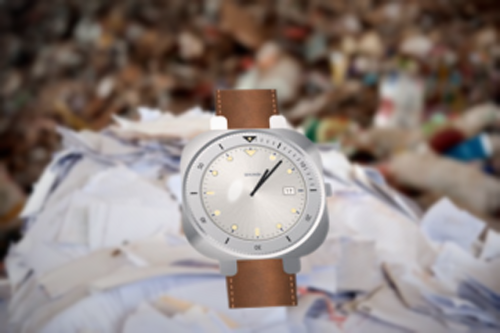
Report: 1:07
